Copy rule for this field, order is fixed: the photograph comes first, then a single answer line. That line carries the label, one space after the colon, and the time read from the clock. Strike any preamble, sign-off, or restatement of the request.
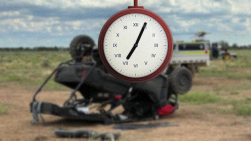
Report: 7:04
